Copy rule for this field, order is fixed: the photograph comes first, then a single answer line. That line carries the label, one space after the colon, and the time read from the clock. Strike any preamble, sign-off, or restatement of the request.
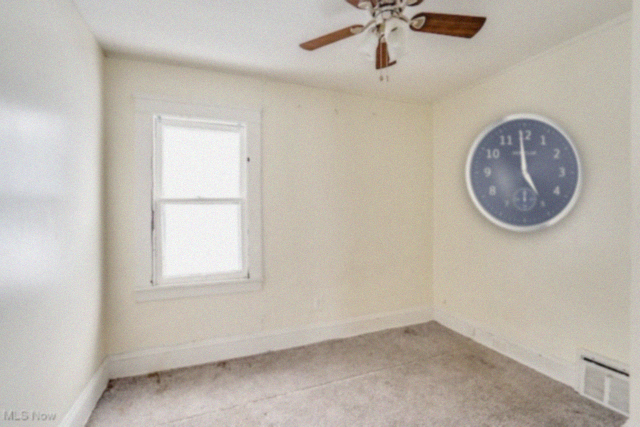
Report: 4:59
